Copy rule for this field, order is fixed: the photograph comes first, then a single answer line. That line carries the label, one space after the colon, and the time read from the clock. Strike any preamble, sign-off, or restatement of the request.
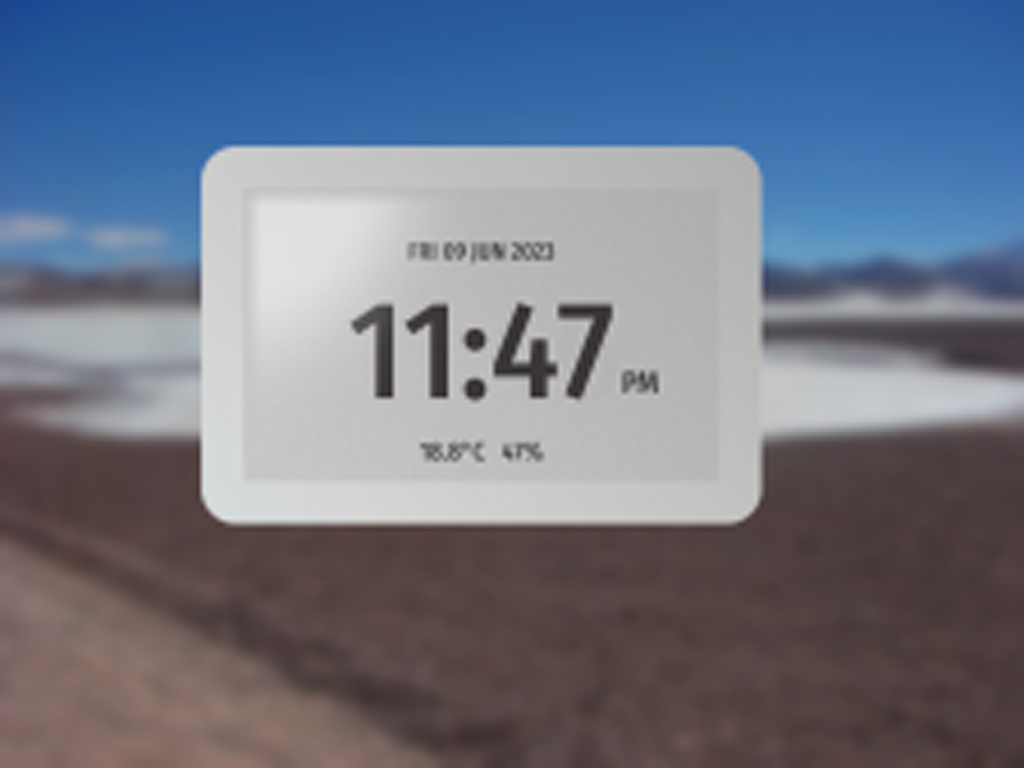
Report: 11:47
